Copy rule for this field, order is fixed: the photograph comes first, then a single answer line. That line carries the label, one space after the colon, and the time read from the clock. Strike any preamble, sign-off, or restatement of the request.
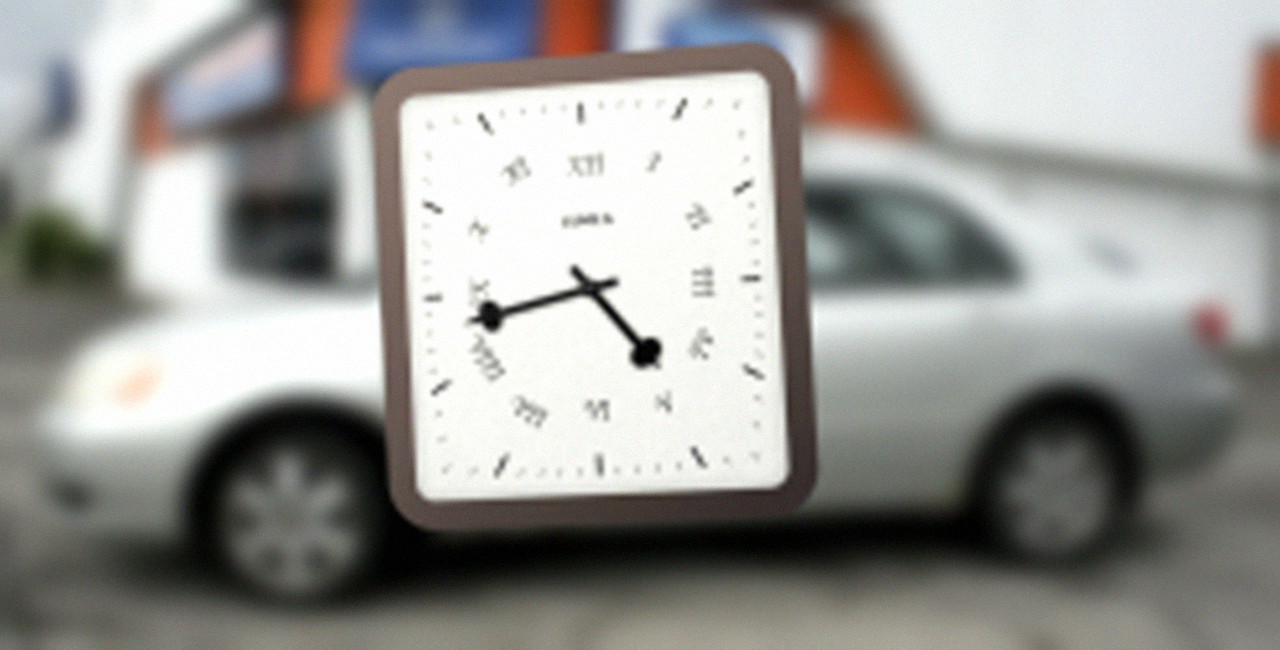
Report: 4:43
